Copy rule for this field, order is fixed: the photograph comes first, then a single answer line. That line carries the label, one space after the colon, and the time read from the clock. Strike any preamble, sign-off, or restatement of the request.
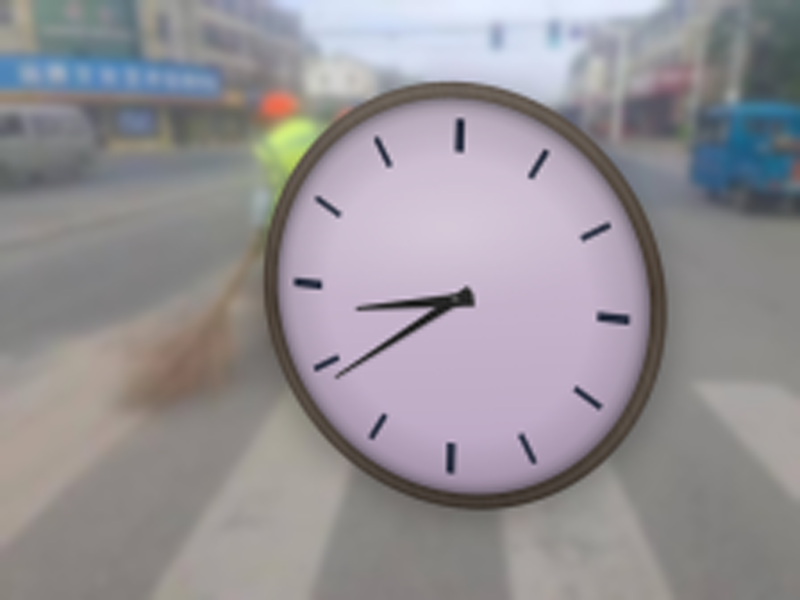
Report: 8:39
